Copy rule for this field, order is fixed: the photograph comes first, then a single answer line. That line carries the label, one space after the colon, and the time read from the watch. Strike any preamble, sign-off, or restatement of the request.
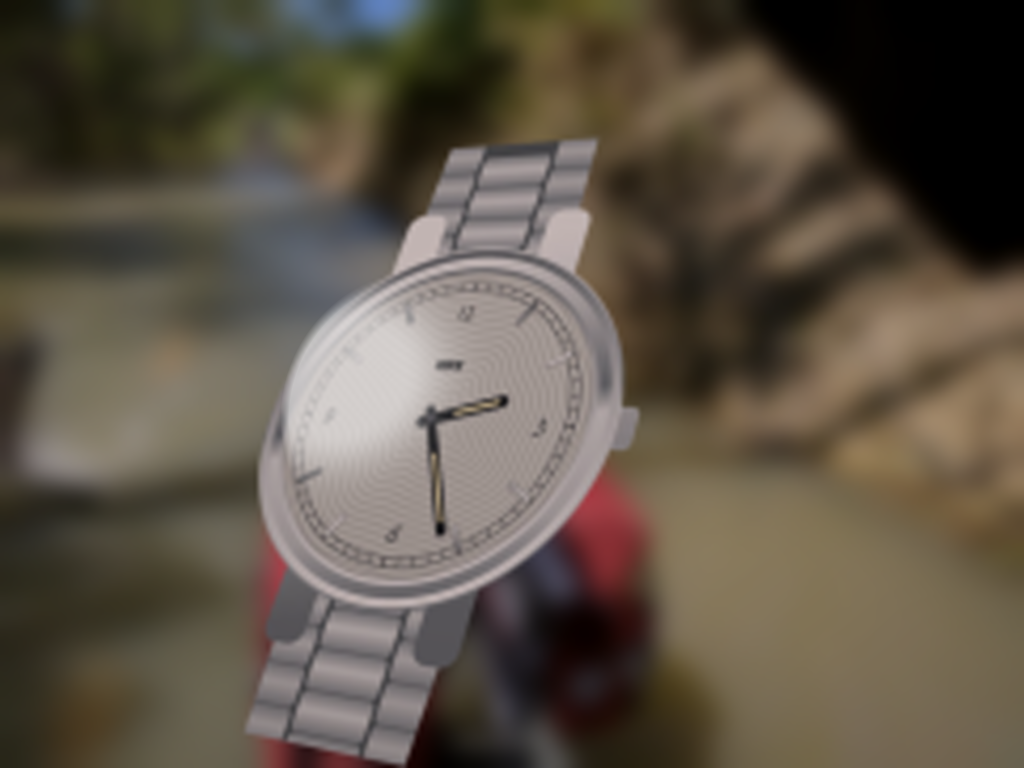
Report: 2:26
